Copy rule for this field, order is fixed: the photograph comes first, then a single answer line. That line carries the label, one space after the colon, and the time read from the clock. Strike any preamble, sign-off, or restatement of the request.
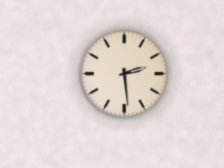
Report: 2:29
